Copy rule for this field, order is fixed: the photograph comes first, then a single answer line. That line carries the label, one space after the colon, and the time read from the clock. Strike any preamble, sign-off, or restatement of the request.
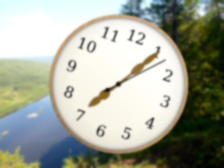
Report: 7:05:07
